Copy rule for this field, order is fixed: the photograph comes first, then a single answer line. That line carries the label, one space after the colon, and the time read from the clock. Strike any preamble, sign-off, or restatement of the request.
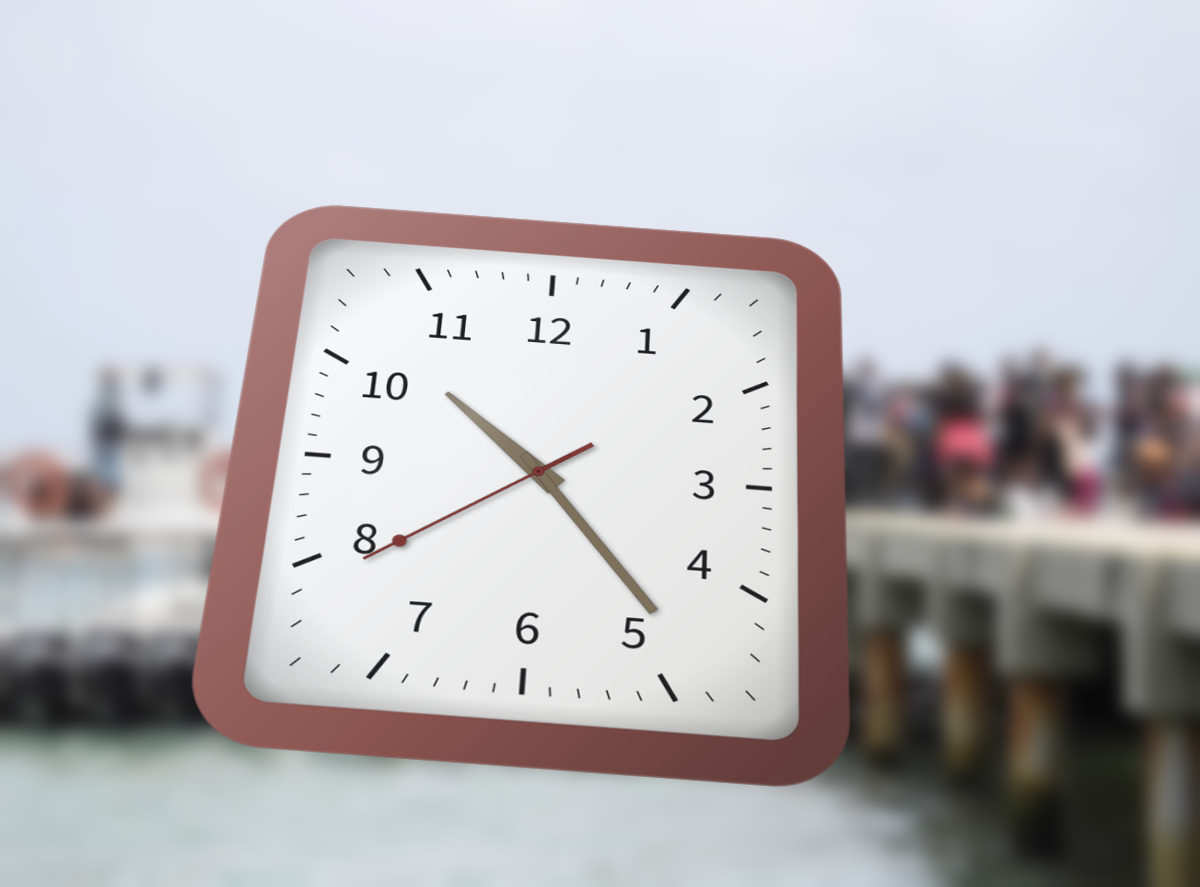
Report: 10:23:39
